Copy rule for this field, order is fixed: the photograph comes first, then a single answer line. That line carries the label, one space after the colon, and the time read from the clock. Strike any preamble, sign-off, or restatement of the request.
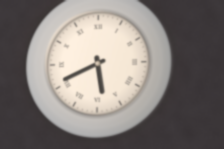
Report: 5:41
